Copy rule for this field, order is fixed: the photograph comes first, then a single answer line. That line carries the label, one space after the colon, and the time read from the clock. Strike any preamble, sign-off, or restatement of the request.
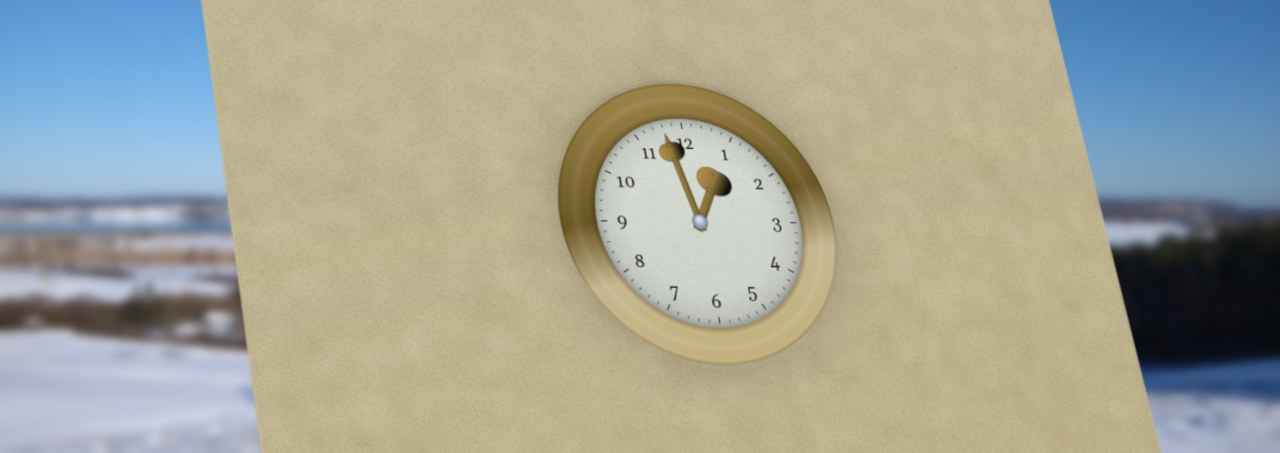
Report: 12:58
